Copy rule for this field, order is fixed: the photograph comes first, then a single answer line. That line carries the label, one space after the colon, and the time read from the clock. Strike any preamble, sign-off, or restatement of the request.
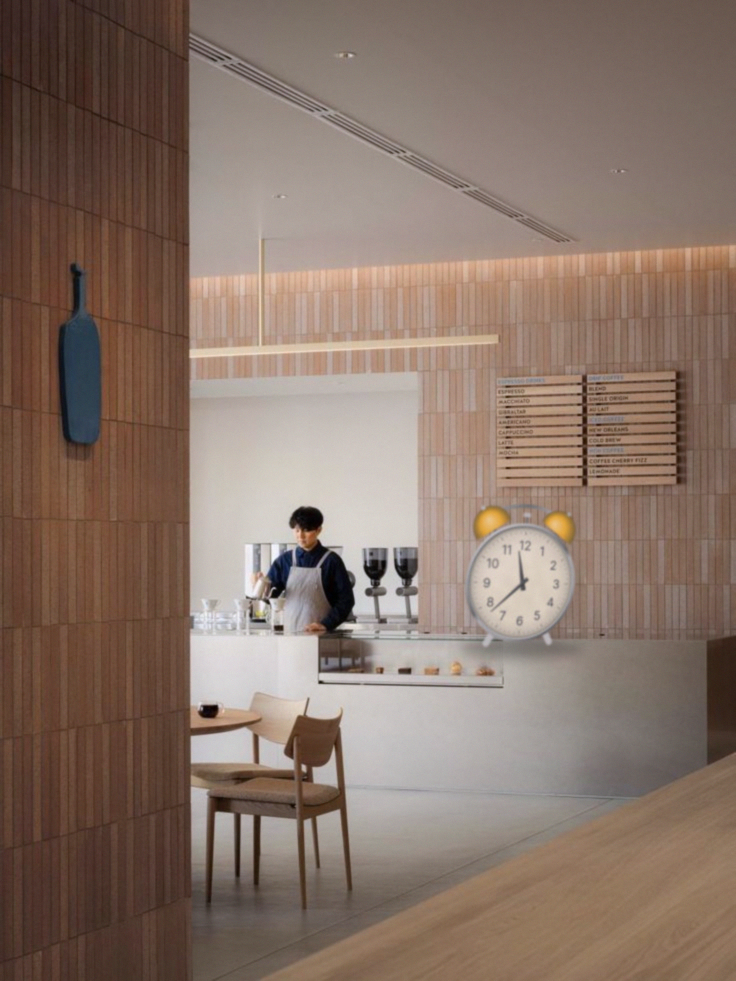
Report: 11:38
